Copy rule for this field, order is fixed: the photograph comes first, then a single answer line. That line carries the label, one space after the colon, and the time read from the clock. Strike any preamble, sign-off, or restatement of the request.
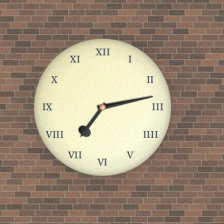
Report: 7:13
